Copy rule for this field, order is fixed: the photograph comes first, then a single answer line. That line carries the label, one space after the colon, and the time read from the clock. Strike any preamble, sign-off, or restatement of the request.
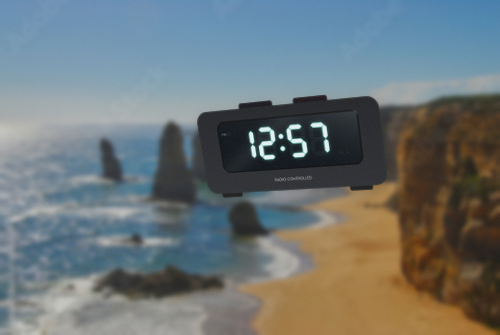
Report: 12:57
